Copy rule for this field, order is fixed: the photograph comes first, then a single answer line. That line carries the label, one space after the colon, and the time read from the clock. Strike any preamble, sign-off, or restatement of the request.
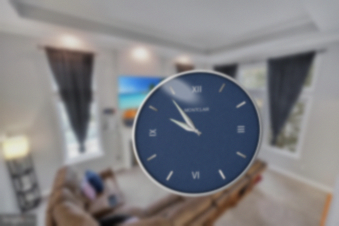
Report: 9:54
